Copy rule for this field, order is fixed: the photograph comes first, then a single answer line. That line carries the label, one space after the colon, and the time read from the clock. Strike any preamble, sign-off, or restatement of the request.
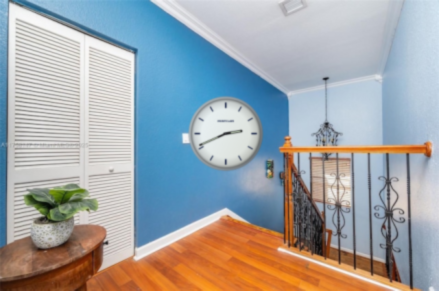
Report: 2:41
